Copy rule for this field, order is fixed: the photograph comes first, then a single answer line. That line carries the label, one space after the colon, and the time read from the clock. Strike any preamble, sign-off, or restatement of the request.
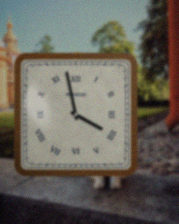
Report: 3:58
